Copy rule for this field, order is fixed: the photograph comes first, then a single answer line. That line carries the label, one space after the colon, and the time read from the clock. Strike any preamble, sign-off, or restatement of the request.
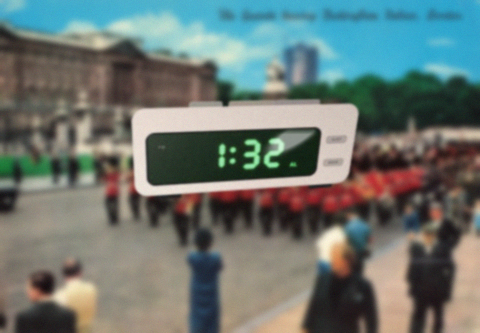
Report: 1:32
